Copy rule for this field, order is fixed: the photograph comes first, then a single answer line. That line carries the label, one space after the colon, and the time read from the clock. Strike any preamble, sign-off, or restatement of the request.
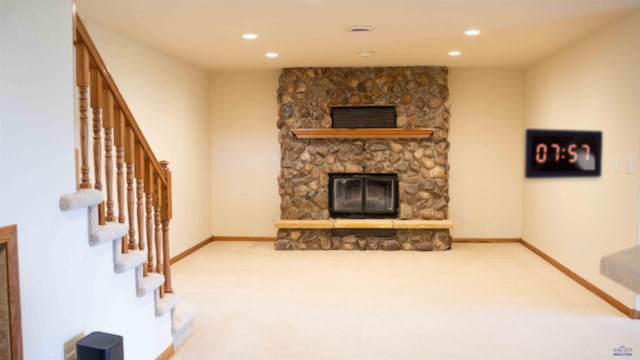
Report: 7:57
